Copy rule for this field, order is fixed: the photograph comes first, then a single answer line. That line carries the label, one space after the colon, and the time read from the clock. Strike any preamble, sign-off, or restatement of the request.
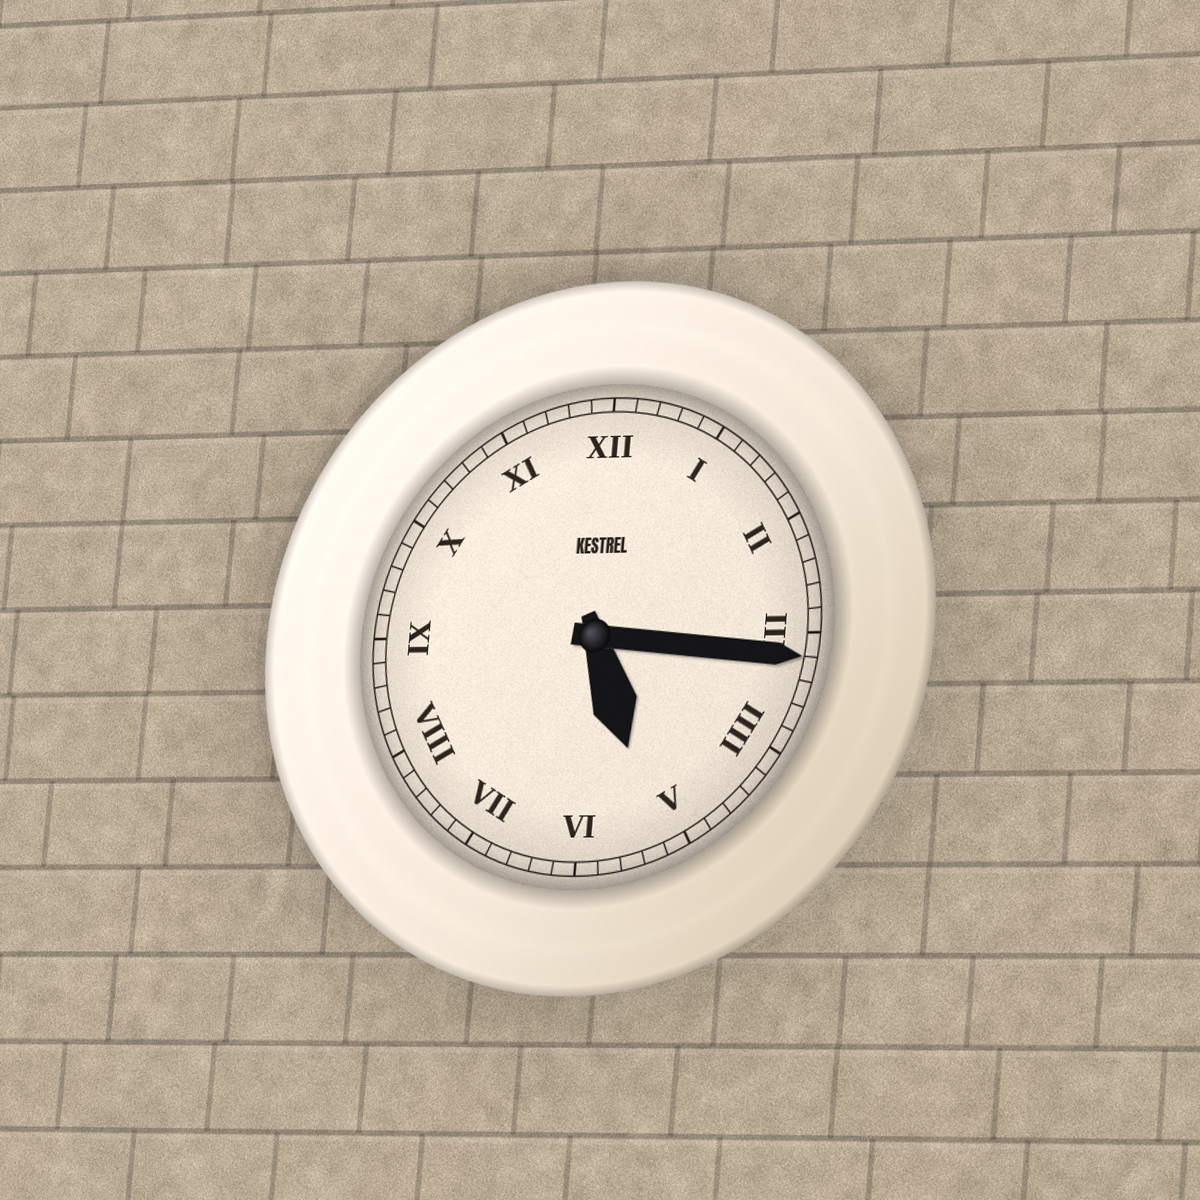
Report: 5:16
